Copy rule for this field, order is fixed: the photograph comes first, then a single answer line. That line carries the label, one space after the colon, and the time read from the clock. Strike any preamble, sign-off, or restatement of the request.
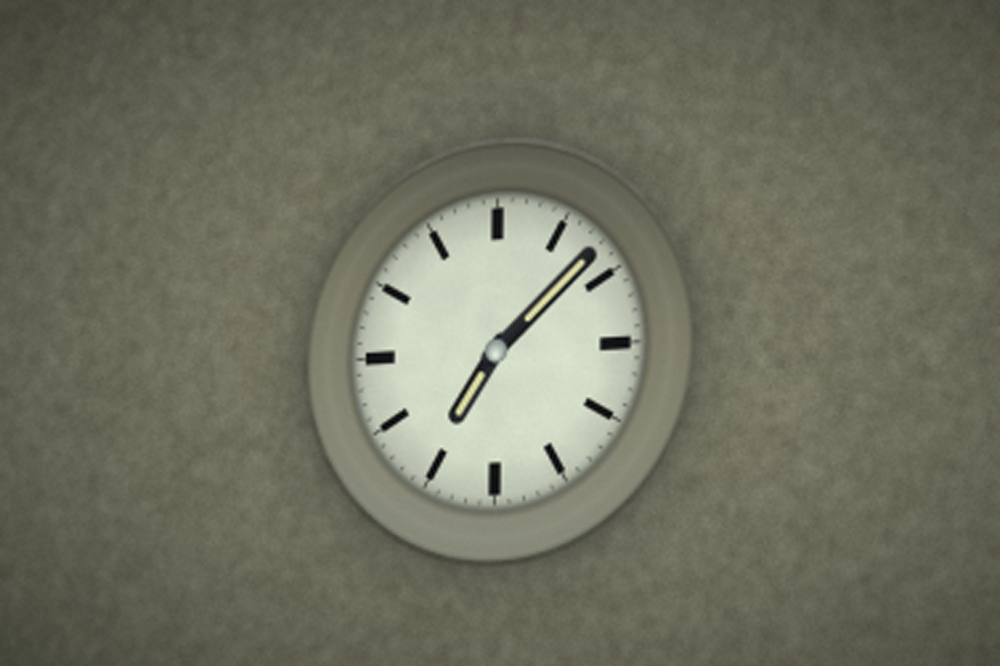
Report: 7:08
